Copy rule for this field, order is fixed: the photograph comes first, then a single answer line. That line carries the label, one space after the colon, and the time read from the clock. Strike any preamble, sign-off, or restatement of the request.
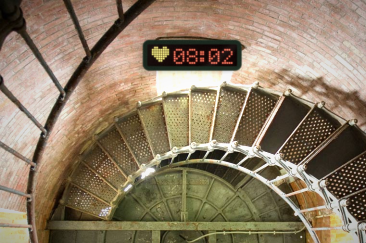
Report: 8:02
